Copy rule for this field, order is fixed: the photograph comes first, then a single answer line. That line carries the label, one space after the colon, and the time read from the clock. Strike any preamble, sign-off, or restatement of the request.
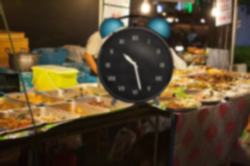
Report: 10:28
